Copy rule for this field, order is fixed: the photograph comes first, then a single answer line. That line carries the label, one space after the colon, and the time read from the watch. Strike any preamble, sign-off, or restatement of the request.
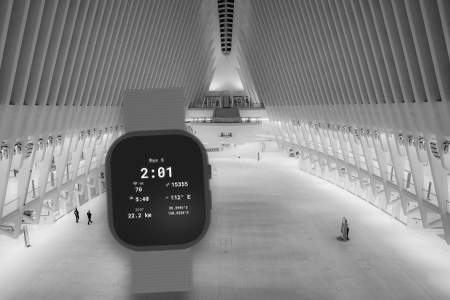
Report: 2:01
